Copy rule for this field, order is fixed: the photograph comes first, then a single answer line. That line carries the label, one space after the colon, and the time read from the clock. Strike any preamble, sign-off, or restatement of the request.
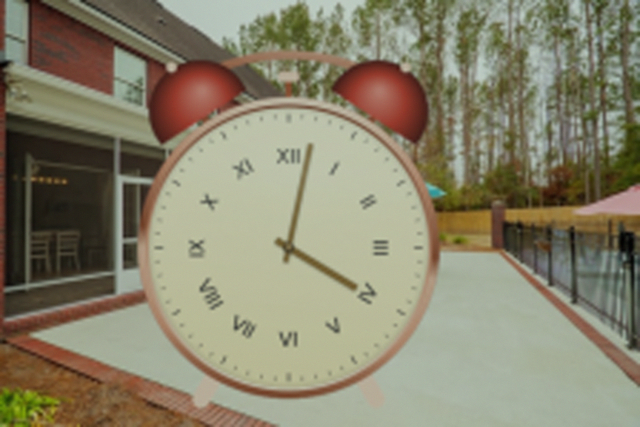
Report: 4:02
